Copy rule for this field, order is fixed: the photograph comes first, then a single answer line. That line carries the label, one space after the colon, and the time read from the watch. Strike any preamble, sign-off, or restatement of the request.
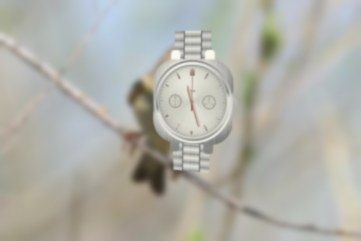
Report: 11:27
